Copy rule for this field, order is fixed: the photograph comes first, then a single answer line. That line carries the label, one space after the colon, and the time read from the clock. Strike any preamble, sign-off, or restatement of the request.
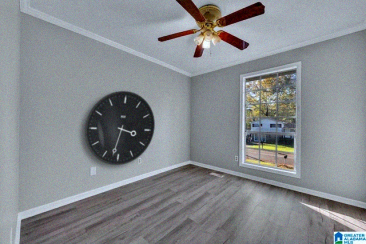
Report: 3:32
